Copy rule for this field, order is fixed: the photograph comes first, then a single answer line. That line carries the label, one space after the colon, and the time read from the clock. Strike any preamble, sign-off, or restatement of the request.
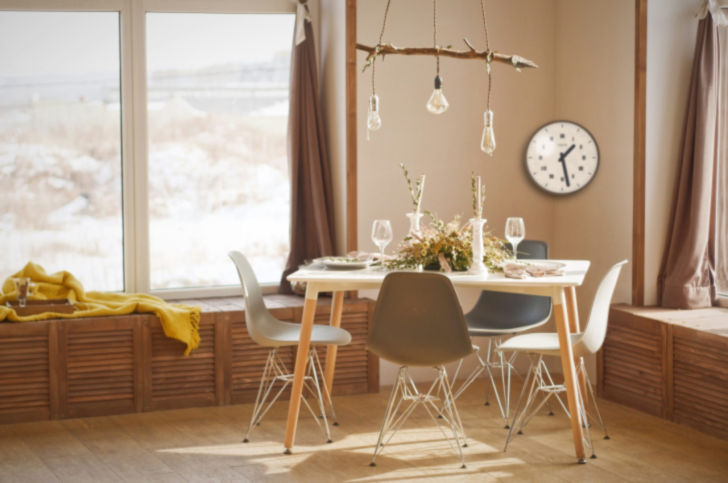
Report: 1:28
